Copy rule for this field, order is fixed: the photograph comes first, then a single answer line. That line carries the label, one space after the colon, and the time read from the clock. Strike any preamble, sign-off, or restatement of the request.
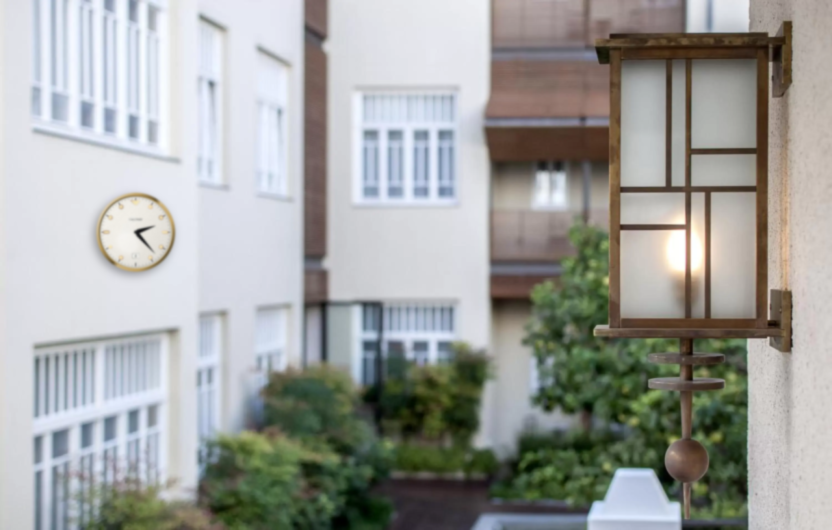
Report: 2:23
